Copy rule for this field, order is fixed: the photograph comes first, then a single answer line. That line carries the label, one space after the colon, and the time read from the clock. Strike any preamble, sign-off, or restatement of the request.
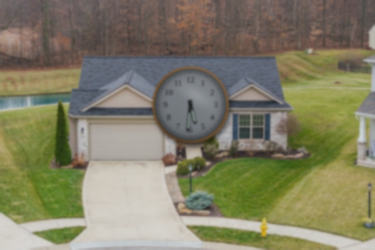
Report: 5:31
